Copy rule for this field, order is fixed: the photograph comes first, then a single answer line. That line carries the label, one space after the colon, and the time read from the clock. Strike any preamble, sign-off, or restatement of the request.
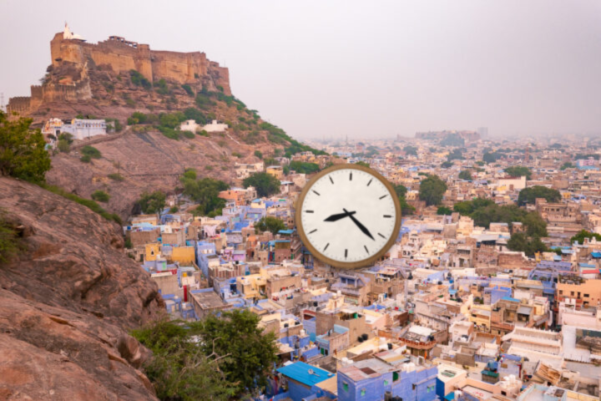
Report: 8:22
